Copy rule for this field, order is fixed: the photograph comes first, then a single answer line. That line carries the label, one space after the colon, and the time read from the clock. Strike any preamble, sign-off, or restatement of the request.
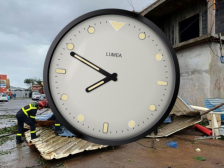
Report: 7:49
